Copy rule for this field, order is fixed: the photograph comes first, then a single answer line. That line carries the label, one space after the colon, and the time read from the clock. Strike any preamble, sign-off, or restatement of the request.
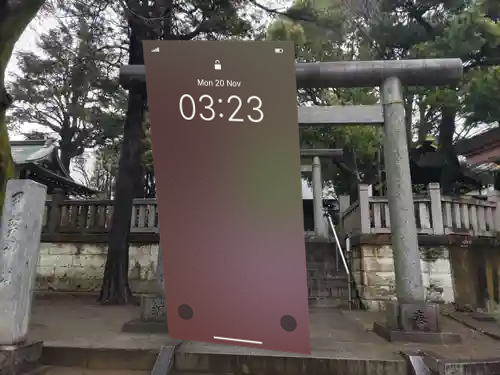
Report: 3:23
